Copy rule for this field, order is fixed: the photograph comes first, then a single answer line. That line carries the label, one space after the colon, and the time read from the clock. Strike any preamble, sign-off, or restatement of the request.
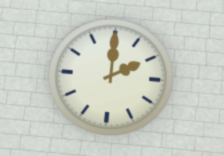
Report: 2:00
